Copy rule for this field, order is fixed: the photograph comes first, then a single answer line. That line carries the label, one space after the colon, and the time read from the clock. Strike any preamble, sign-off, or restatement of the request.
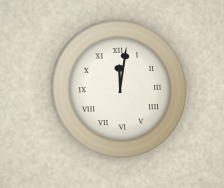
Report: 12:02
